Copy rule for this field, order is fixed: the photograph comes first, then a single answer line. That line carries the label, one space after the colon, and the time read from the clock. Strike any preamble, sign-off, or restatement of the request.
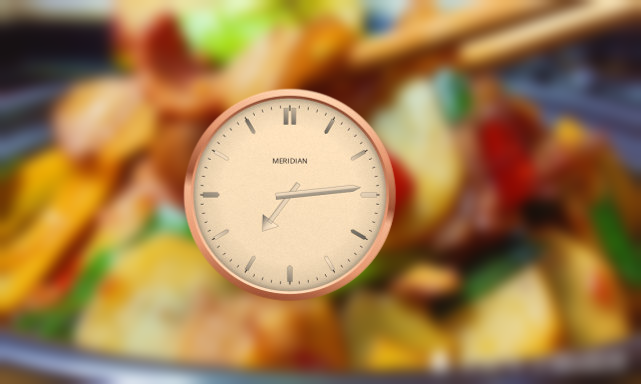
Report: 7:14
